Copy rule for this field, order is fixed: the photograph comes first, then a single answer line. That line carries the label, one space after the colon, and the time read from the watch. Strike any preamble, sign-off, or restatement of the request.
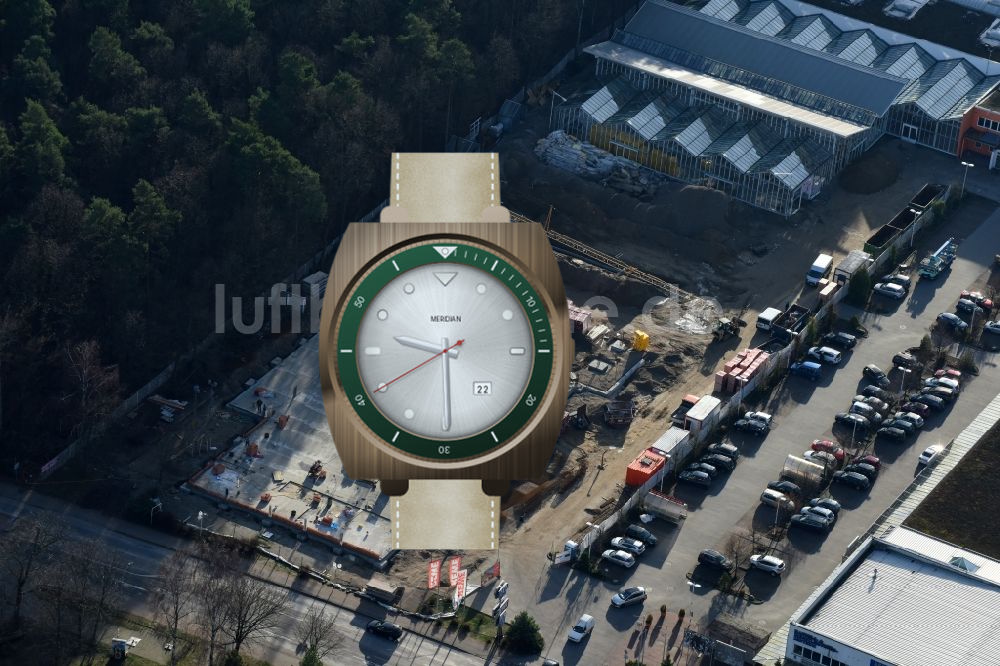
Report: 9:29:40
